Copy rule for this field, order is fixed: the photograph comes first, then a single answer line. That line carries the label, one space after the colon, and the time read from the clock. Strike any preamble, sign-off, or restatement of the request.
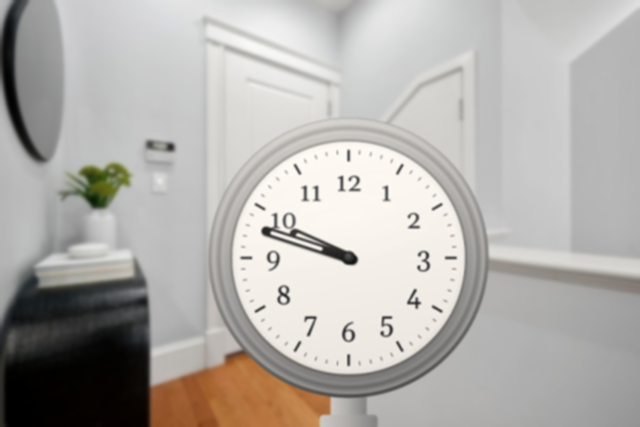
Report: 9:48
